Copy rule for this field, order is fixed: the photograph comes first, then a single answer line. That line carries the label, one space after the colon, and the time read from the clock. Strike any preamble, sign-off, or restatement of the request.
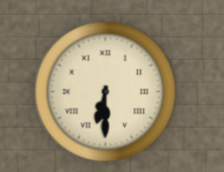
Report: 6:30
